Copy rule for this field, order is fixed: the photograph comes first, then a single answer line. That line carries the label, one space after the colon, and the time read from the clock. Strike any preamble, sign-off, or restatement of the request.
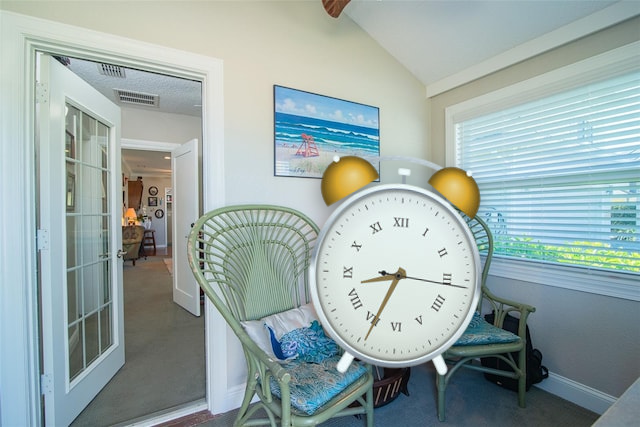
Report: 8:34:16
